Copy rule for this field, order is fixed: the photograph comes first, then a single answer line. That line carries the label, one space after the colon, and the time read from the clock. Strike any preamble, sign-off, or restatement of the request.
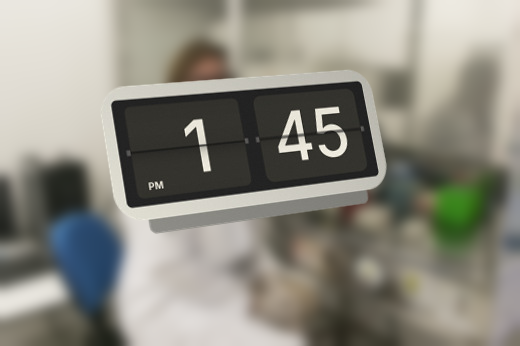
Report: 1:45
